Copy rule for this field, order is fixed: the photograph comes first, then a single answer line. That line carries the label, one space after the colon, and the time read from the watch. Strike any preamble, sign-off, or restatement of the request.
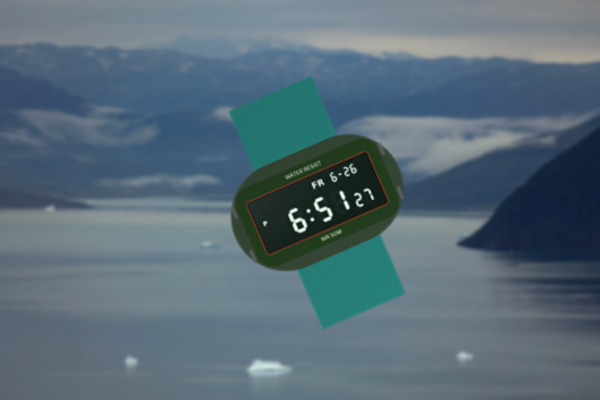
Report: 6:51:27
